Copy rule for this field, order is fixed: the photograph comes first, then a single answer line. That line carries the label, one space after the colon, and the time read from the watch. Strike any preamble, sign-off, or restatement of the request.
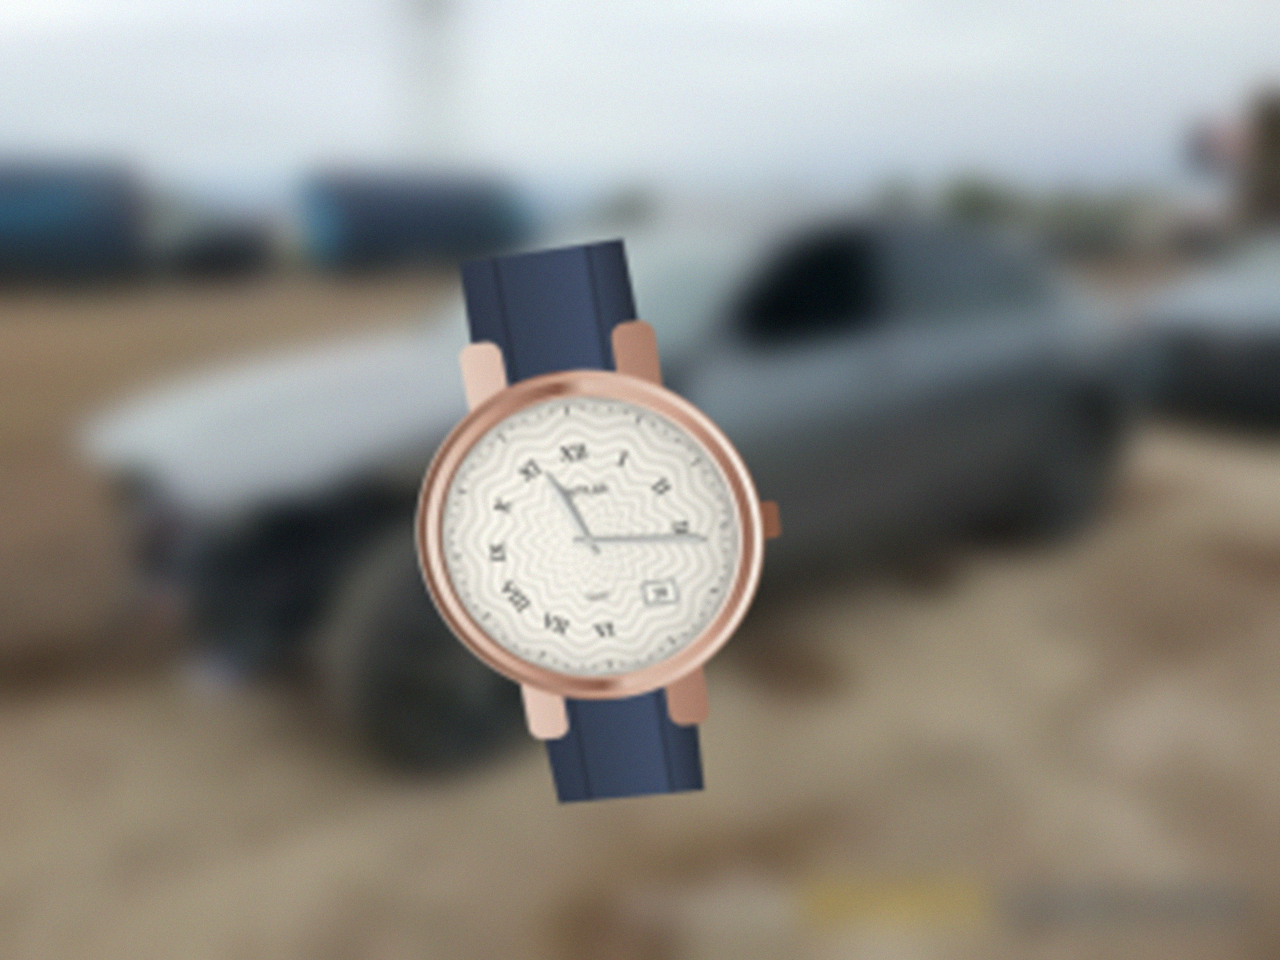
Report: 11:16
